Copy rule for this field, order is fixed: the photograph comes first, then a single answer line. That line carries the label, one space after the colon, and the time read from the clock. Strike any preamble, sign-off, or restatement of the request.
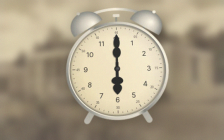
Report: 6:00
